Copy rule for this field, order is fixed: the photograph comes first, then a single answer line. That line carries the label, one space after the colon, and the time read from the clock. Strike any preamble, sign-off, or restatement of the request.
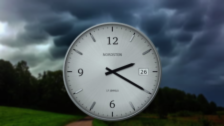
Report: 2:20
